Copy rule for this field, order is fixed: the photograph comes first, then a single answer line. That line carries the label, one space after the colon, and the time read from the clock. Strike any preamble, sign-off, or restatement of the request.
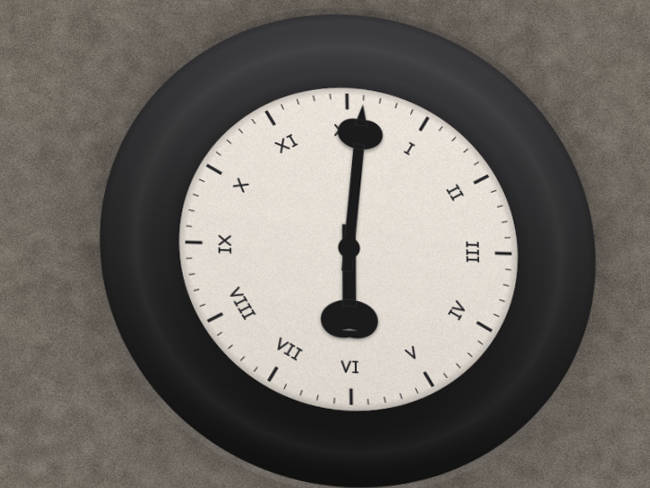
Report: 6:01
